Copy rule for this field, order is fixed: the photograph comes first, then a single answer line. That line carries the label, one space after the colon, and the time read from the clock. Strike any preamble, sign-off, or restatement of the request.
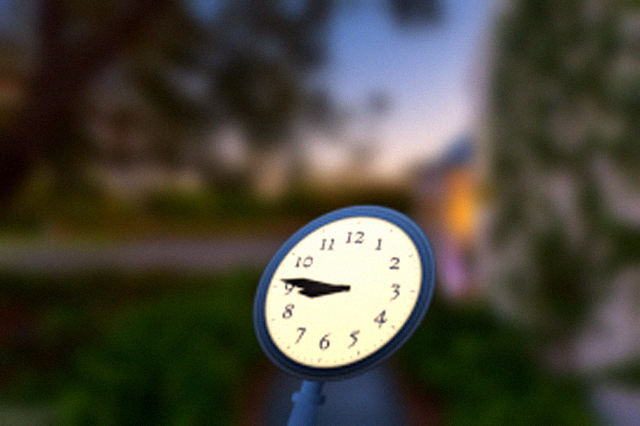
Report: 8:46
